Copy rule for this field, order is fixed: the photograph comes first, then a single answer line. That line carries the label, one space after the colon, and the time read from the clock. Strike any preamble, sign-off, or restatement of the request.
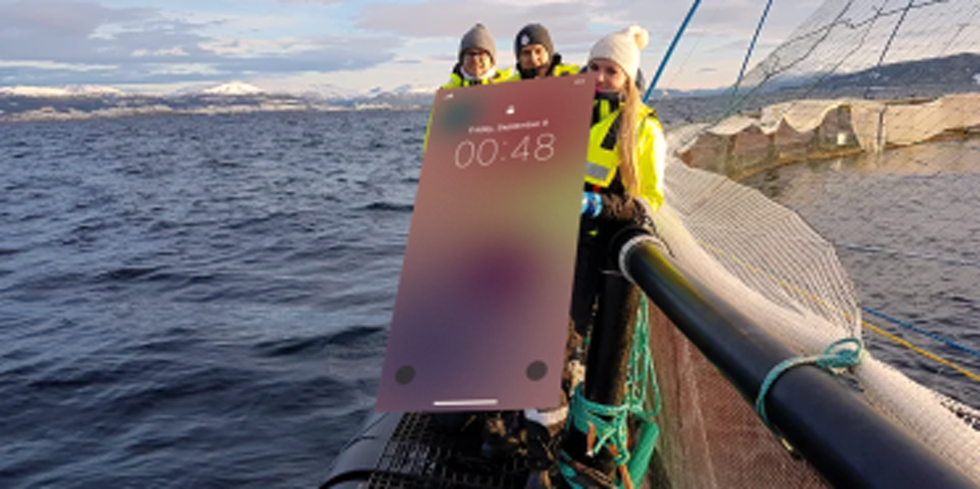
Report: 0:48
